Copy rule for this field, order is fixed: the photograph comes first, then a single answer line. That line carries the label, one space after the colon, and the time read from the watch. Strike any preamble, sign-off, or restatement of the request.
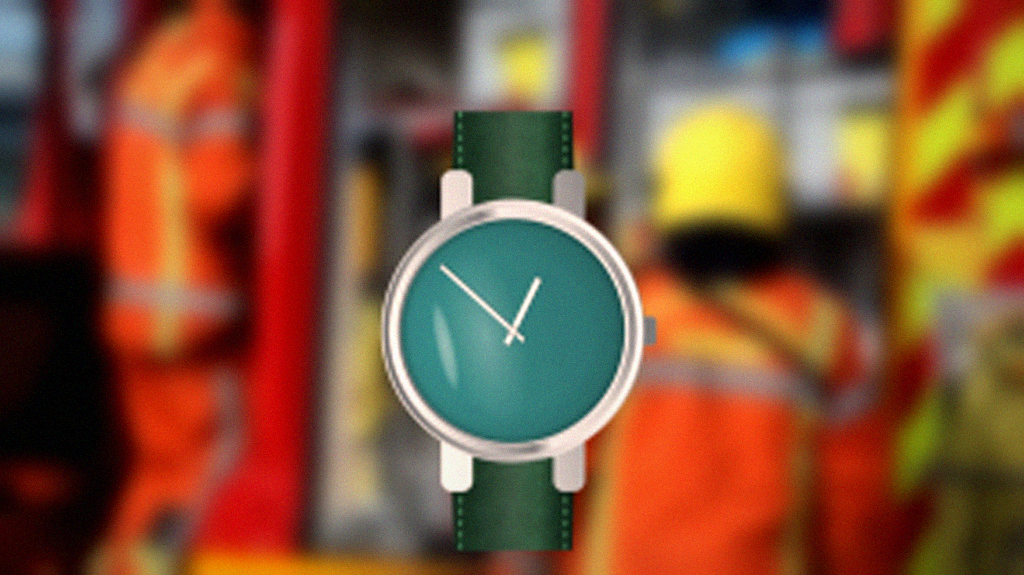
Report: 12:52
